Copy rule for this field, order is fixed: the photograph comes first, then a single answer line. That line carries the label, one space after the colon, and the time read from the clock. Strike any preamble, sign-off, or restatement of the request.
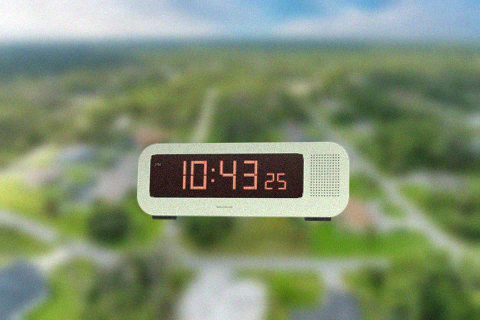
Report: 10:43:25
